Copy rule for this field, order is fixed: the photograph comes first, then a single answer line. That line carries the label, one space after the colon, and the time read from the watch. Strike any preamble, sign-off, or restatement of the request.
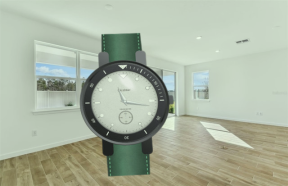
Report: 11:17
